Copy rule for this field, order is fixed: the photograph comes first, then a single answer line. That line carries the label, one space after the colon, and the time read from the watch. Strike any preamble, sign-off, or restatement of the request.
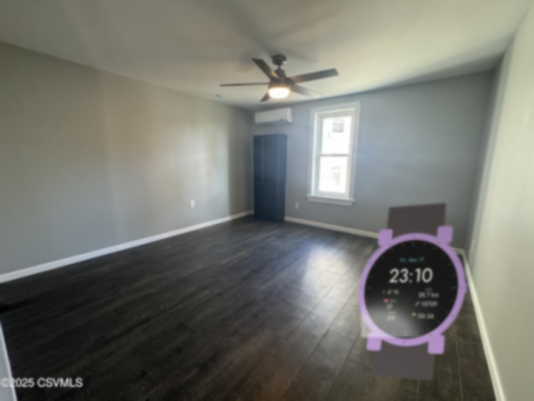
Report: 23:10
